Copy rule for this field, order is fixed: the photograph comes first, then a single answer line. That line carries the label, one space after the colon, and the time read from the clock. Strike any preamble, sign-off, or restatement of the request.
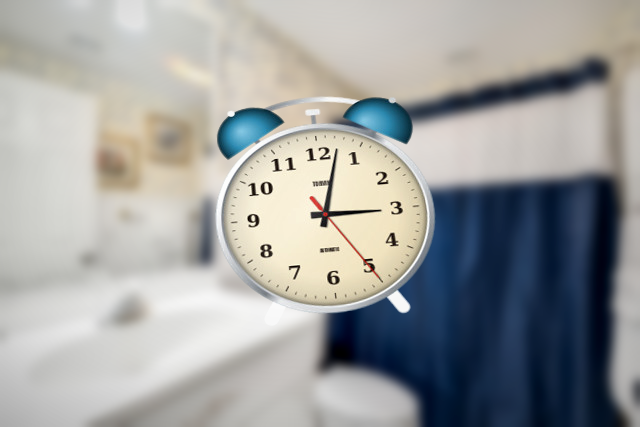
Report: 3:02:25
